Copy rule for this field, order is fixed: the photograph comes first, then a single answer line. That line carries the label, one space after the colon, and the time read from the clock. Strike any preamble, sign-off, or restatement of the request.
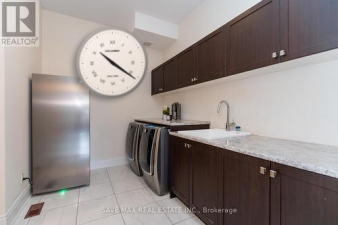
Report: 10:21
